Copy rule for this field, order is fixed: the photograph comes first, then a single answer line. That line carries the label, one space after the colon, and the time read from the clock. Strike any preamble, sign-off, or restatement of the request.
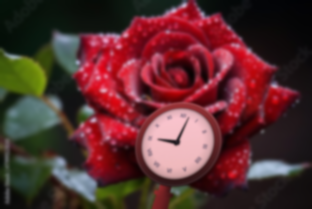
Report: 9:02
